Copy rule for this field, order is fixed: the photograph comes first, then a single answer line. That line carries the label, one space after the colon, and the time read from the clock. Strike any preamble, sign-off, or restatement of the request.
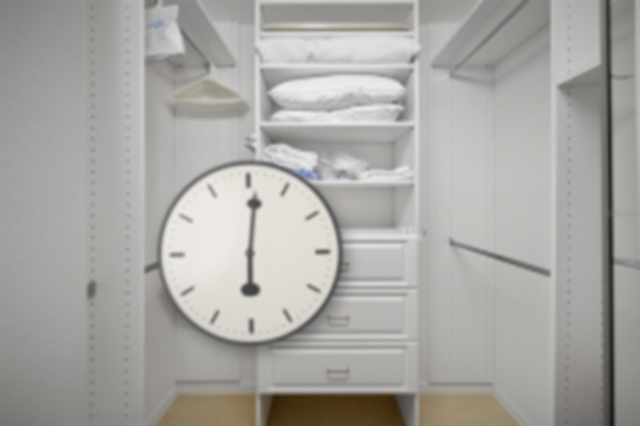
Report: 6:01
